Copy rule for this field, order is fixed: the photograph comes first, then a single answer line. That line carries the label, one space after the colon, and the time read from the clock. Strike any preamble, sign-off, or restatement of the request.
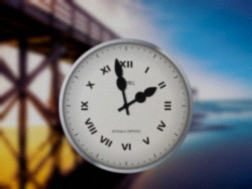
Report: 1:58
